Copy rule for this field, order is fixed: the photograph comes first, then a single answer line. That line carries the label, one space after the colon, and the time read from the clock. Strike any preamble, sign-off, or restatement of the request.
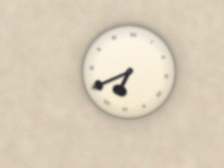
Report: 6:40
